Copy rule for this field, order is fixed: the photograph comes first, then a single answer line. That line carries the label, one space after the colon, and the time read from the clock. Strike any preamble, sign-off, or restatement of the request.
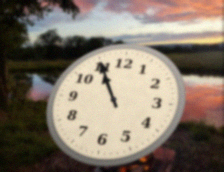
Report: 10:55
